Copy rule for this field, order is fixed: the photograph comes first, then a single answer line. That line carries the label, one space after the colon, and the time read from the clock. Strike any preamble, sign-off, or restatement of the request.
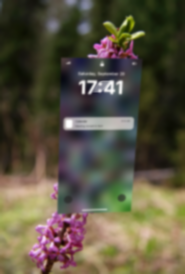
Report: 17:41
